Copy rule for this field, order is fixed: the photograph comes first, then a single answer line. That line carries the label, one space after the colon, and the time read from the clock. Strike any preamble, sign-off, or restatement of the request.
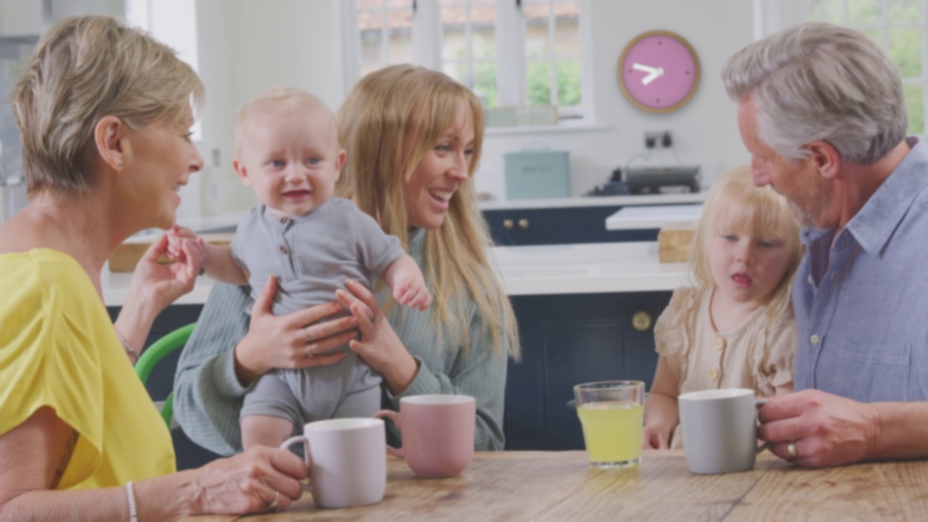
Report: 7:47
